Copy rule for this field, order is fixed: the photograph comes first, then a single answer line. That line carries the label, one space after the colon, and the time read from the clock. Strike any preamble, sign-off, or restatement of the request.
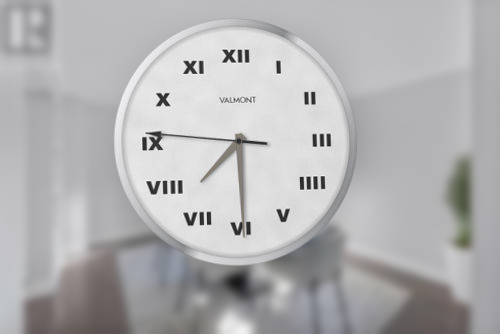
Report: 7:29:46
